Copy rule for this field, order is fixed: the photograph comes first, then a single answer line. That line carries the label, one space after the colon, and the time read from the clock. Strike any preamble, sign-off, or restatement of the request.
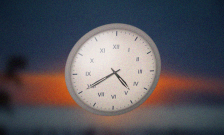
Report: 4:40
